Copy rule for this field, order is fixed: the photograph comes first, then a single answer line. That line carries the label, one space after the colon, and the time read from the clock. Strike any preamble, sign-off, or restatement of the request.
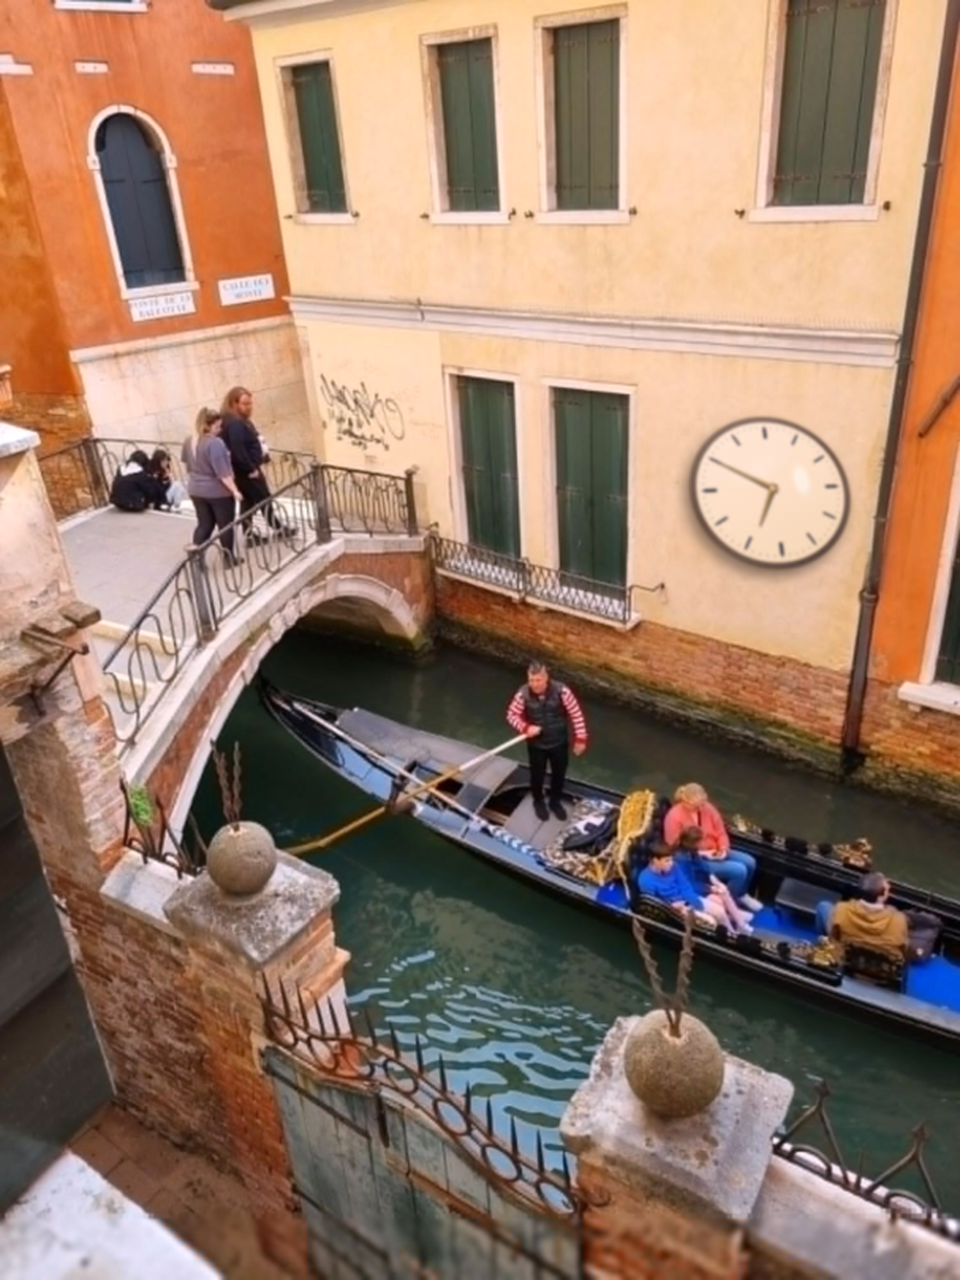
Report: 6:50
